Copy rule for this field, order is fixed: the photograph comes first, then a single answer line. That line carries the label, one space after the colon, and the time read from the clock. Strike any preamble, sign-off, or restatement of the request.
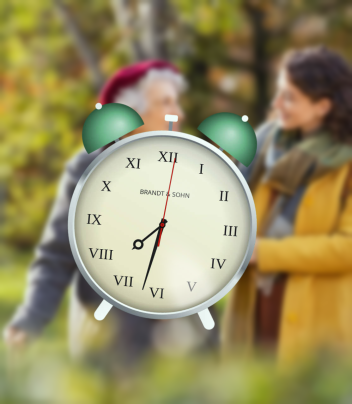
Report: 7:32:01
